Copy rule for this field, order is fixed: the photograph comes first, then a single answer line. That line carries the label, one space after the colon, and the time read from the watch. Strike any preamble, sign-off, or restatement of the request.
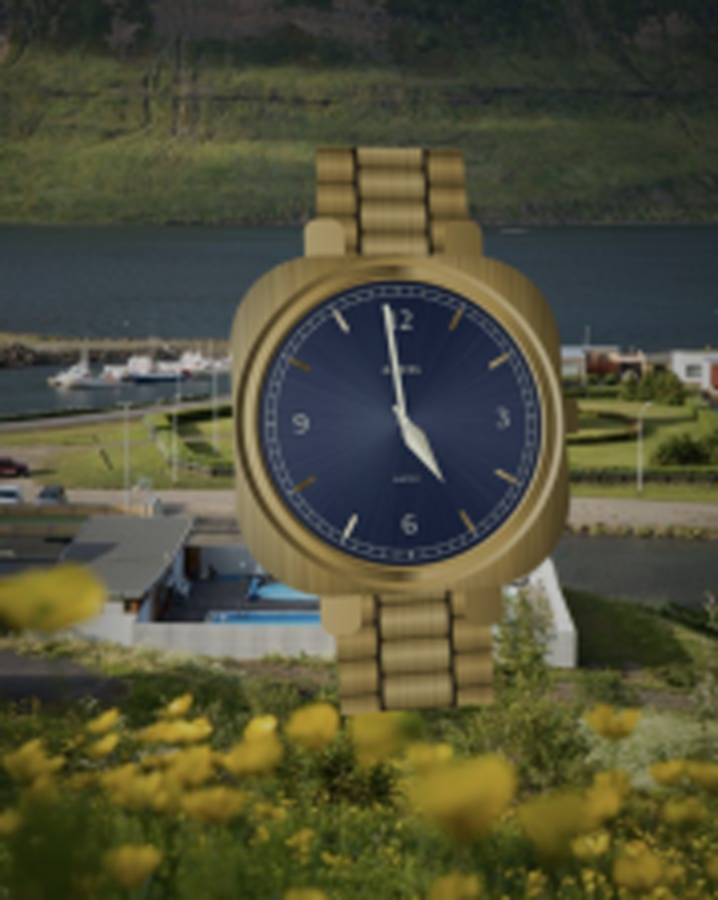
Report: 4:59
